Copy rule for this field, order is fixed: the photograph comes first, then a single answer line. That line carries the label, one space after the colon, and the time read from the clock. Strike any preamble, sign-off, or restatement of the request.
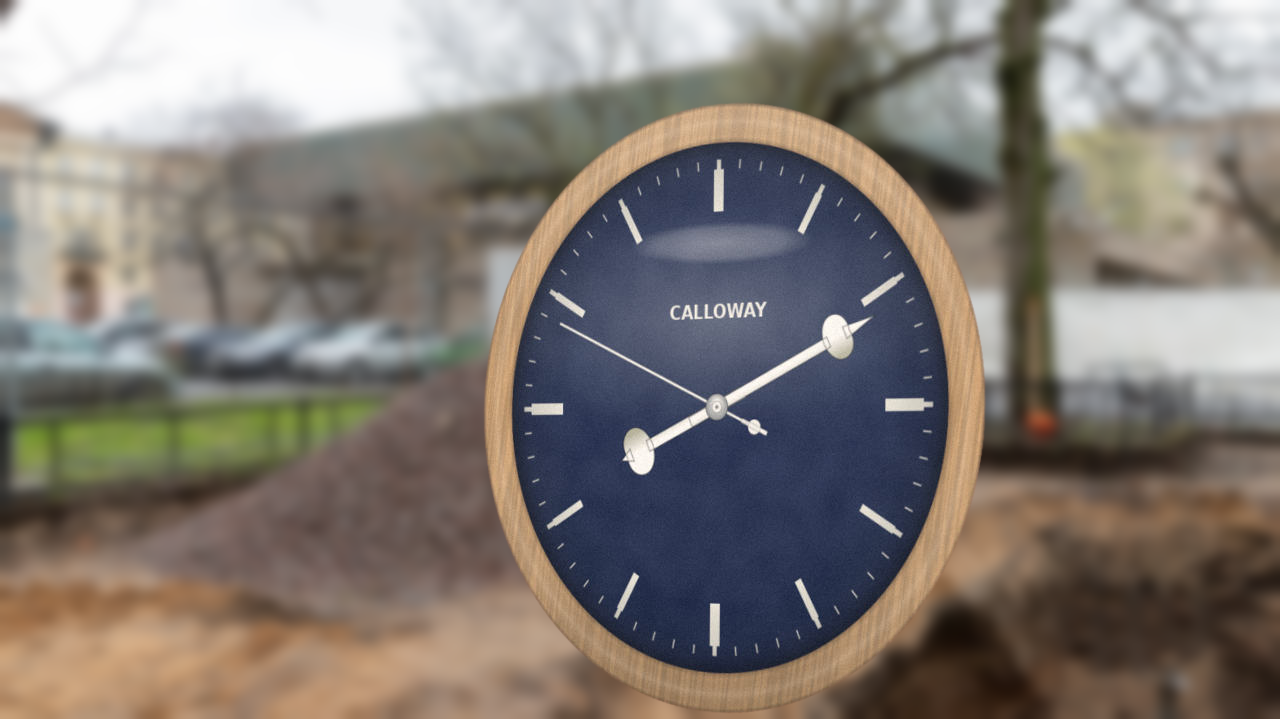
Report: 8:10:49
